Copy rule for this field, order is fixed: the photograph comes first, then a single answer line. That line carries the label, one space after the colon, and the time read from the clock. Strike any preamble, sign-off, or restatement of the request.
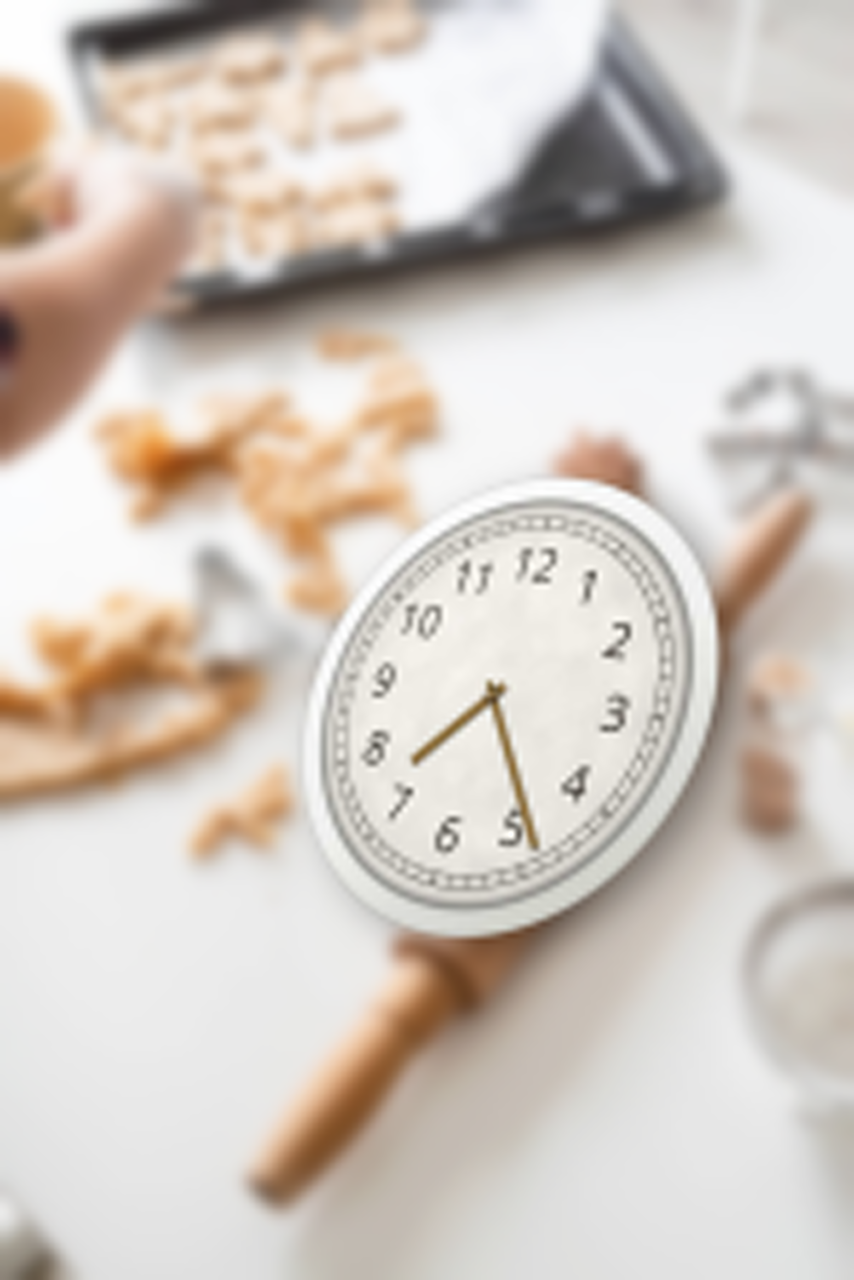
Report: 7:24
